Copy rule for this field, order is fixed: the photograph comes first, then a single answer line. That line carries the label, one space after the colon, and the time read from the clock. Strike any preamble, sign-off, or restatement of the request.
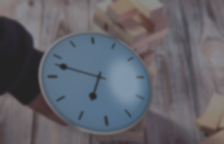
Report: 6:48
